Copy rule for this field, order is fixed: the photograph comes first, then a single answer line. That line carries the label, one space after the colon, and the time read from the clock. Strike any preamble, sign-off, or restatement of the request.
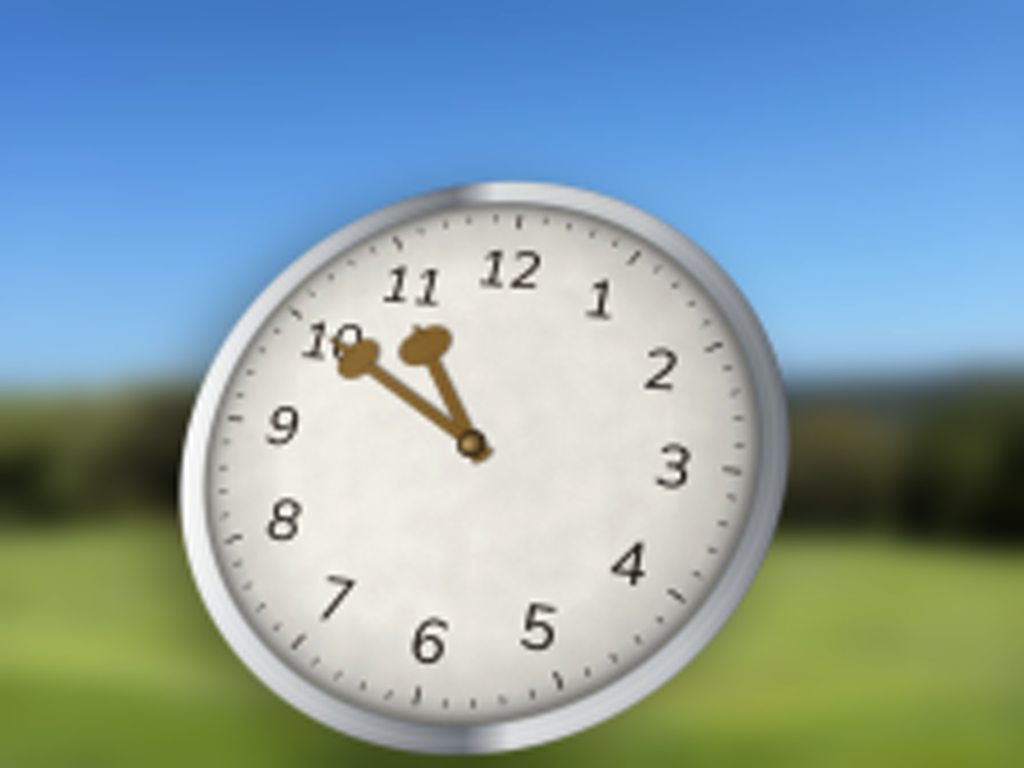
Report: 10:50
